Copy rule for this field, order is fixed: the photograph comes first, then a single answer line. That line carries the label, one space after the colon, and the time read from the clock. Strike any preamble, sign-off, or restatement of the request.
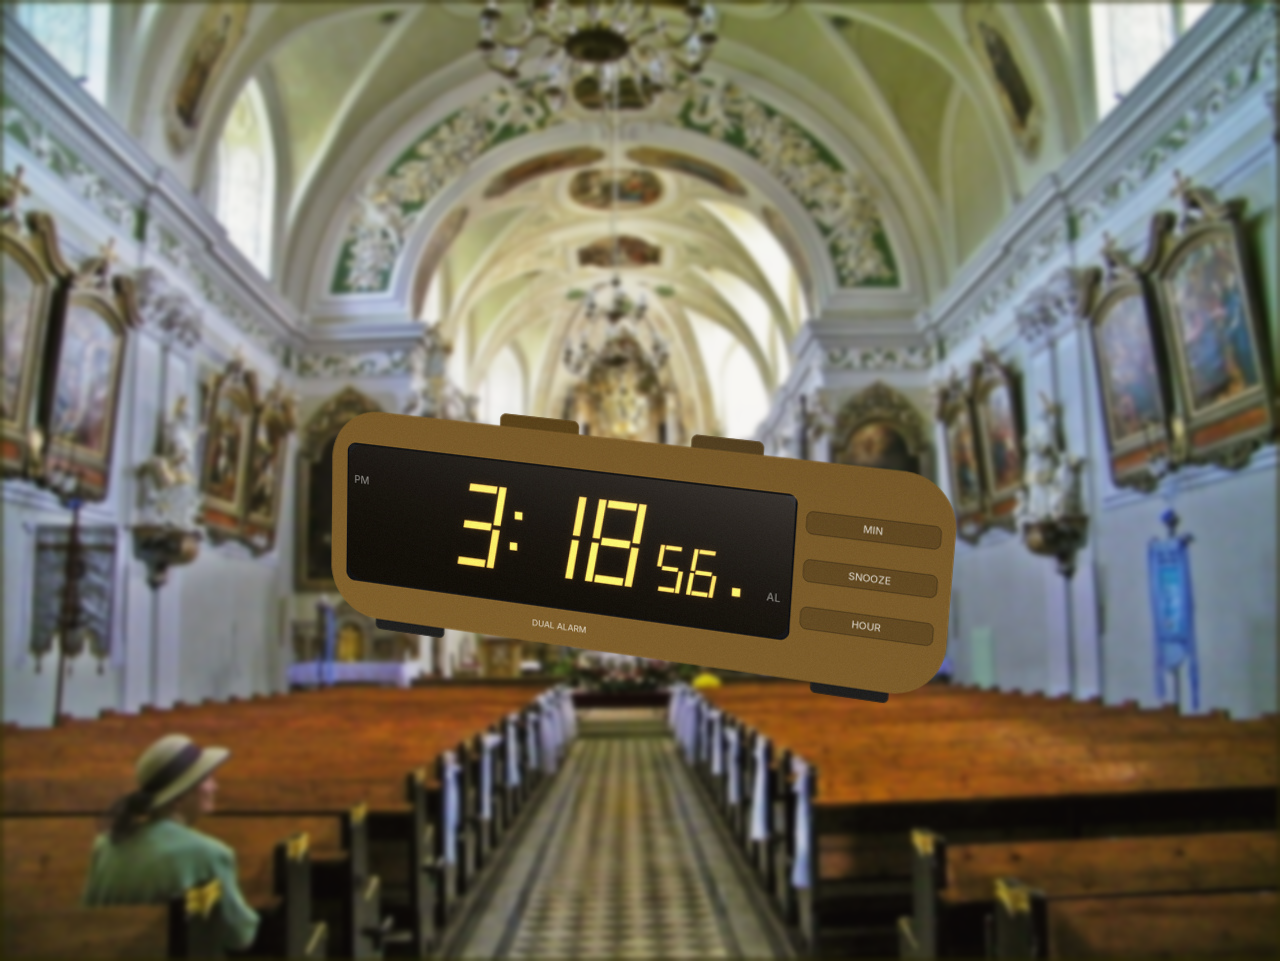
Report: 3:18:56
